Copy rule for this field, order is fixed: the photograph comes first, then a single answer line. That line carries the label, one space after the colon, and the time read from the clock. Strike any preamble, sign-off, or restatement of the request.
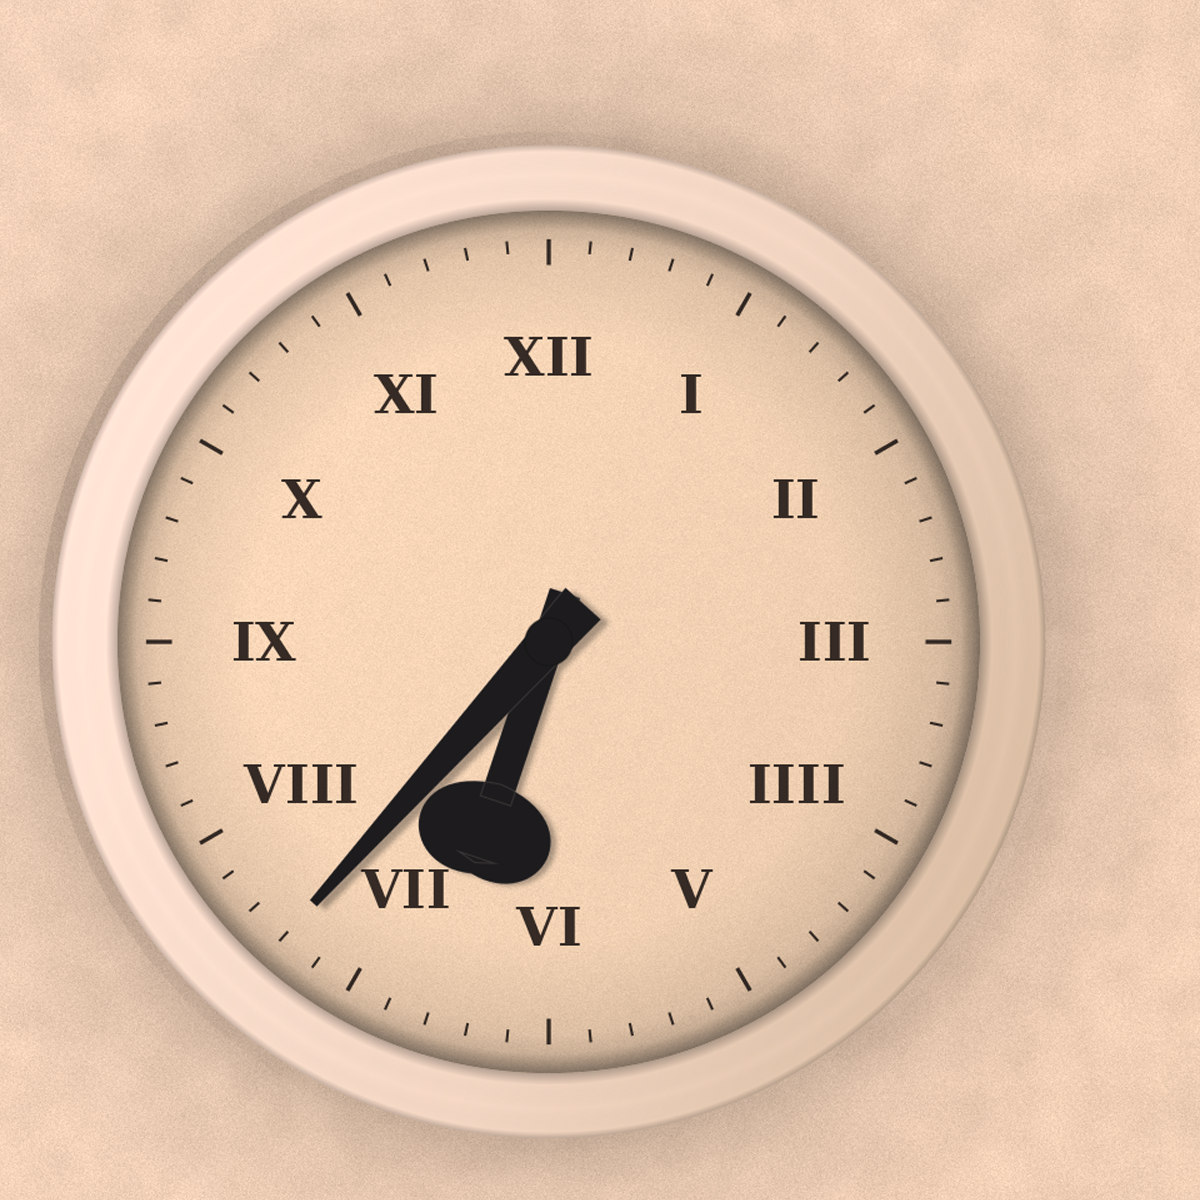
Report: 6:37
